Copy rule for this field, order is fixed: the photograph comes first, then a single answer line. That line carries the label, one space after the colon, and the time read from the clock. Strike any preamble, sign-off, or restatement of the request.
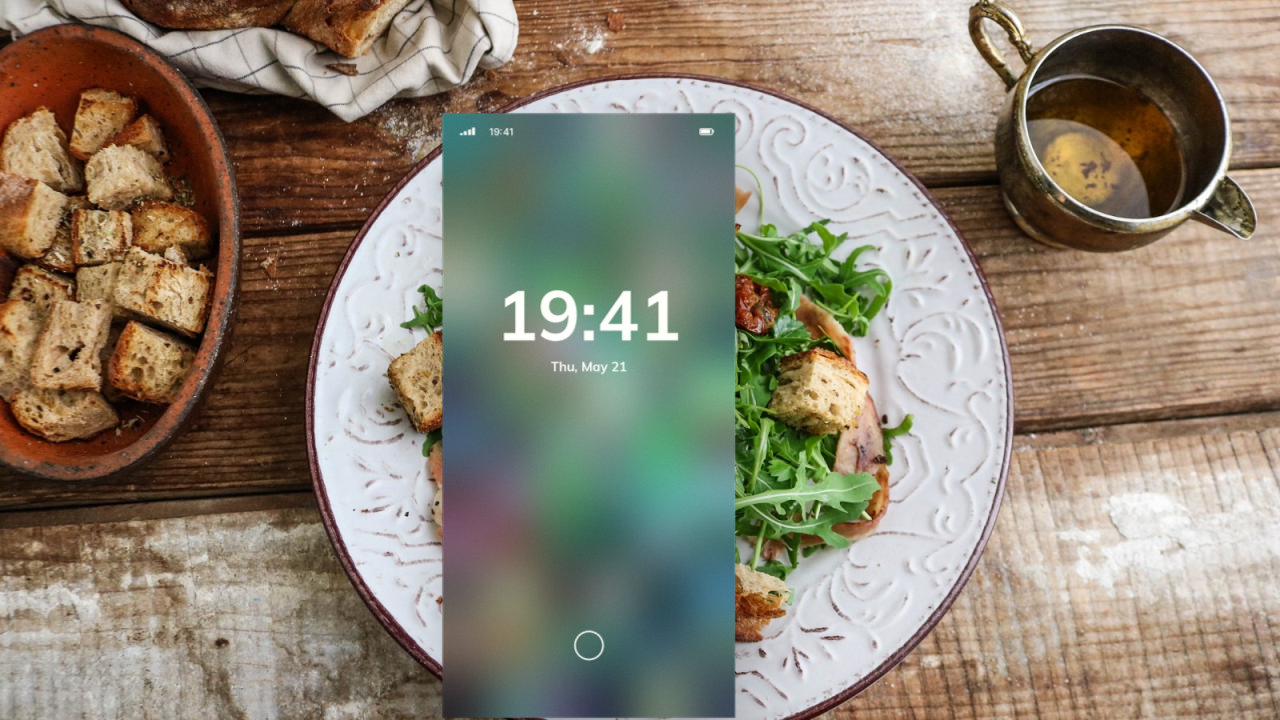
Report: 19:41
